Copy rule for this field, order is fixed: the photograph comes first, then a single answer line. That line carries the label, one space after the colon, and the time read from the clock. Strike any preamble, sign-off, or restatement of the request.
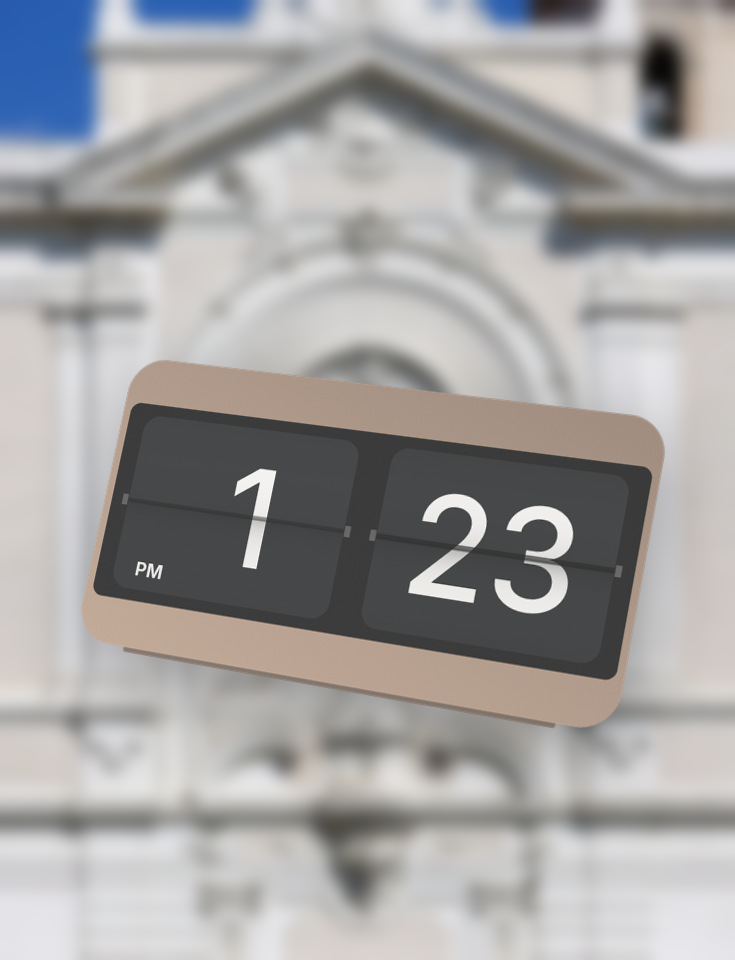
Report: 1:23
